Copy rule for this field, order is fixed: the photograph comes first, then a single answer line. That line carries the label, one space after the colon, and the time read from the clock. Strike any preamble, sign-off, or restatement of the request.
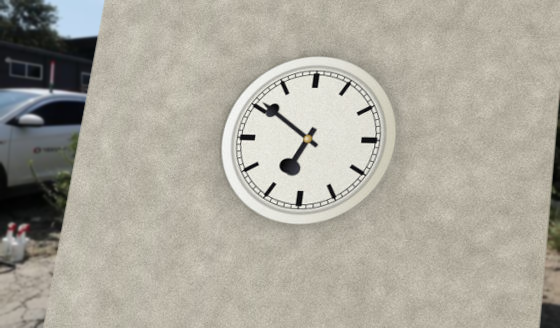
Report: 6:51
